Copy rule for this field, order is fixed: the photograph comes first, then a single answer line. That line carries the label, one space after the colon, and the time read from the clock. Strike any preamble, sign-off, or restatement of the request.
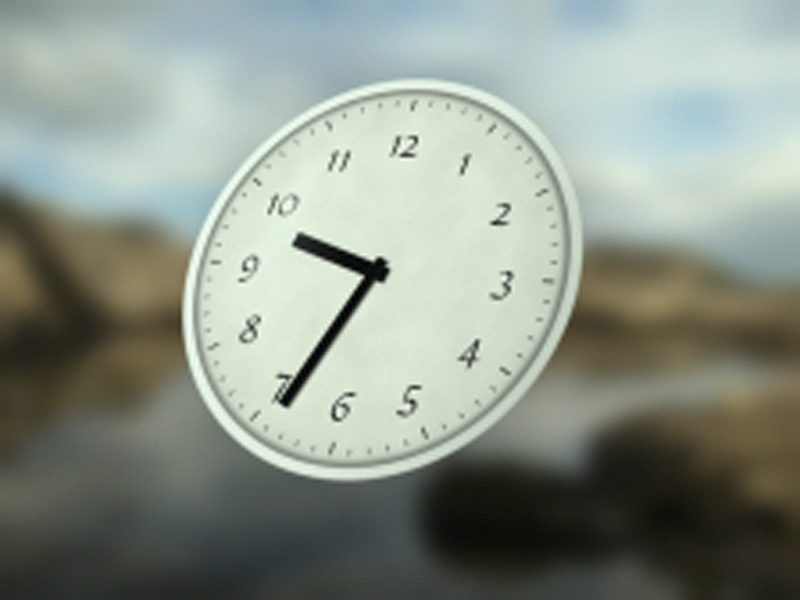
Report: 9:34
